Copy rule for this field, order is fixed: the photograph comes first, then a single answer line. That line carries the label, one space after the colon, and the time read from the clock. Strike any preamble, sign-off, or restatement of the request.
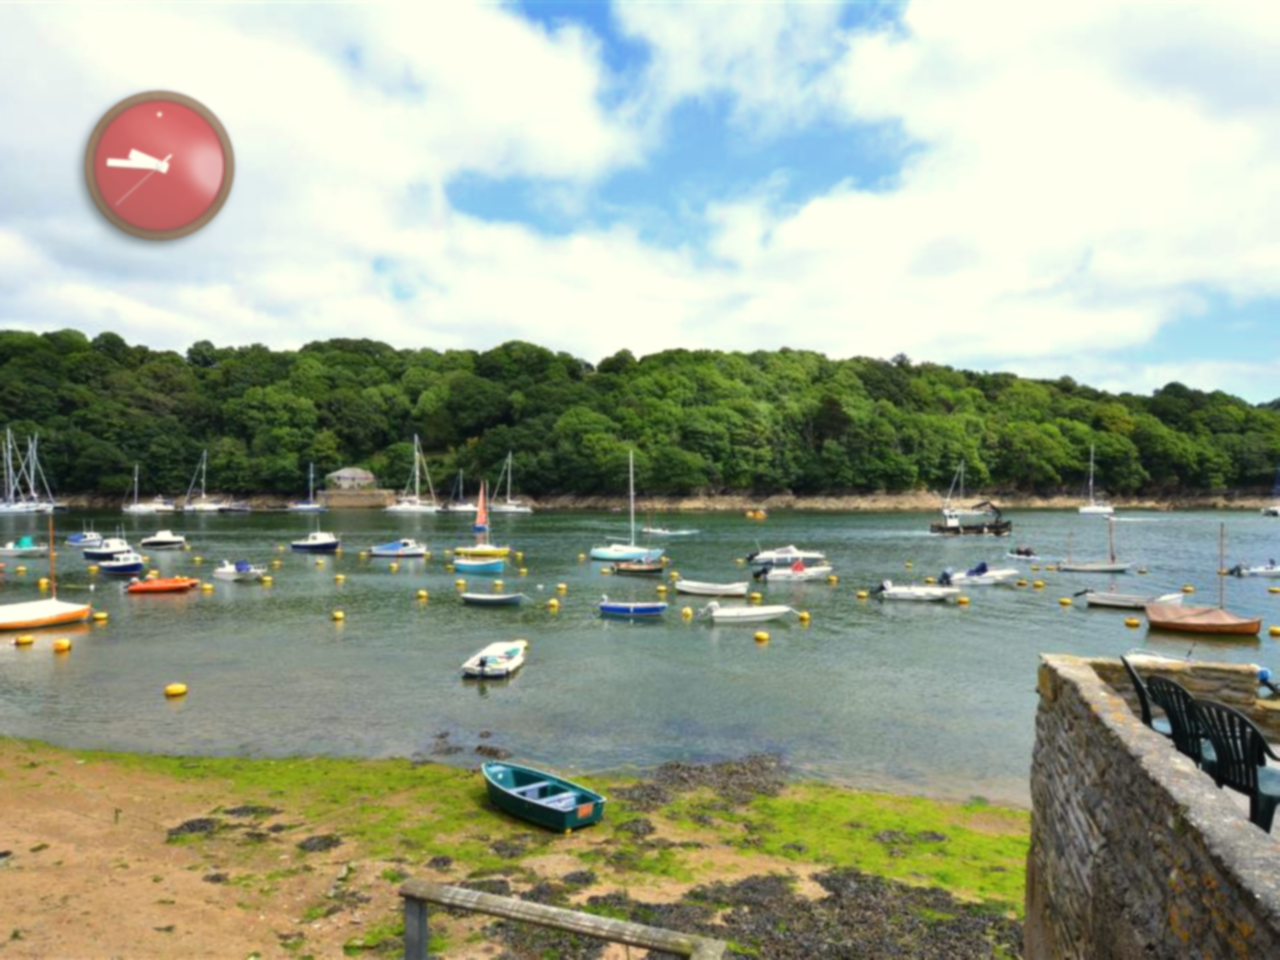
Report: 9:45:38
